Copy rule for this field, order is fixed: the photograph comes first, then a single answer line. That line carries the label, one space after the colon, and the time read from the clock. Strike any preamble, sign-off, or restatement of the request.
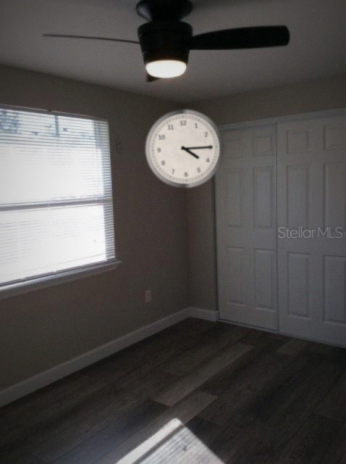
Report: 4:15
